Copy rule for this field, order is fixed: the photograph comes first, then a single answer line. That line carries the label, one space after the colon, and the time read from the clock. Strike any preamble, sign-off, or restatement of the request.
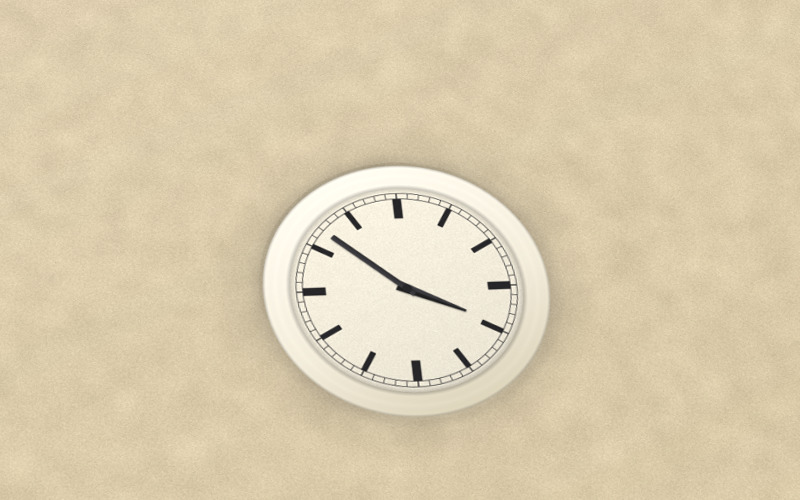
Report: 3:52
